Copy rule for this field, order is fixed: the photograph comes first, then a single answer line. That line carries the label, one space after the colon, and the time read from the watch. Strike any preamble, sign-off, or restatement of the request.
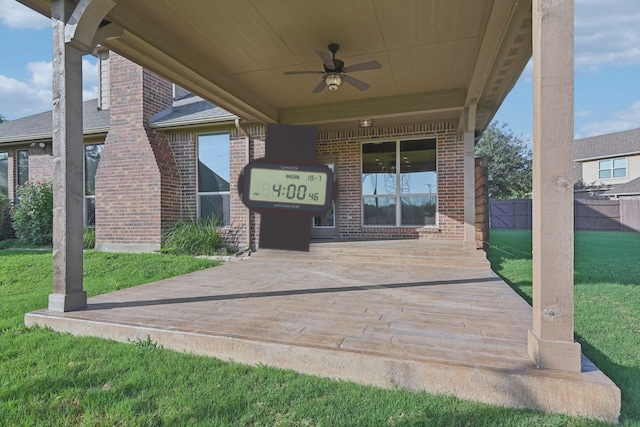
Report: 4:00
